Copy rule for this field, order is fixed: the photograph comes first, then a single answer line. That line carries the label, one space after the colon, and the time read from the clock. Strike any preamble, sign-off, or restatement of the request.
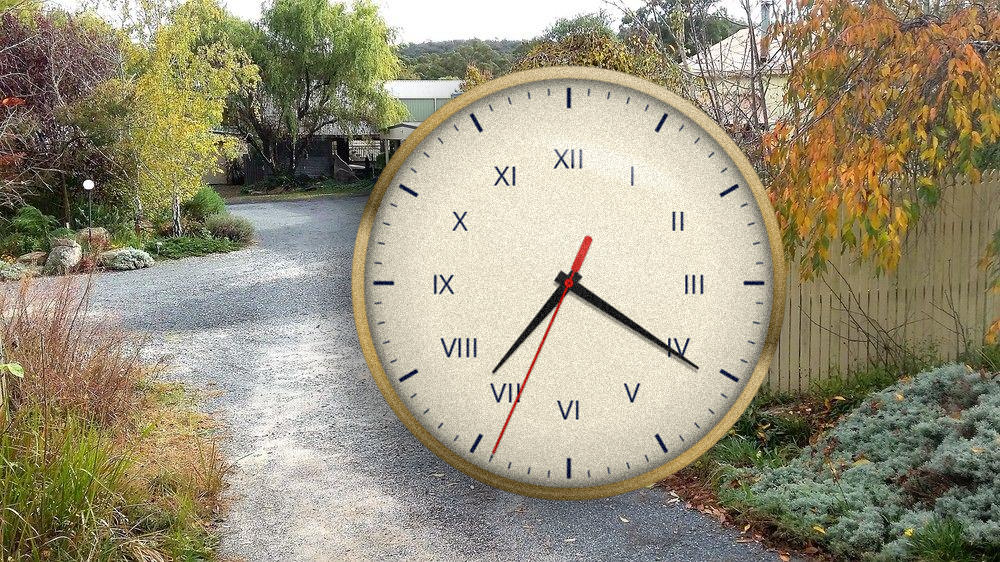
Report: 7:20:34
